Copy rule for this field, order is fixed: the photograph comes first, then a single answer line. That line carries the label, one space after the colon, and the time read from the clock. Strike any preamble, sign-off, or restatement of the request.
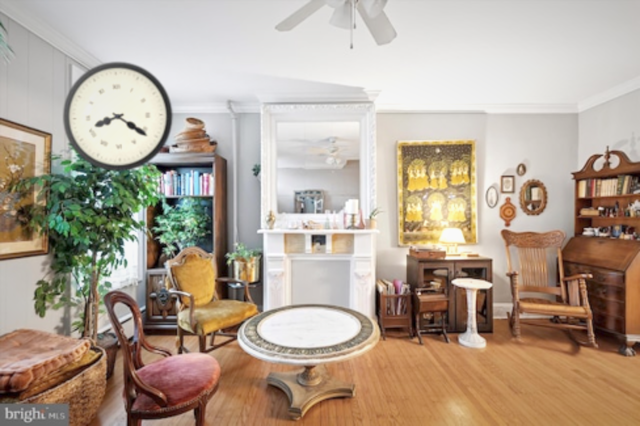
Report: 8:21
